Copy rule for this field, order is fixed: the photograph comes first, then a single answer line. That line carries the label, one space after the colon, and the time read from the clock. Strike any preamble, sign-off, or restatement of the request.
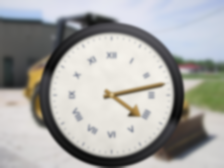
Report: 4:13
